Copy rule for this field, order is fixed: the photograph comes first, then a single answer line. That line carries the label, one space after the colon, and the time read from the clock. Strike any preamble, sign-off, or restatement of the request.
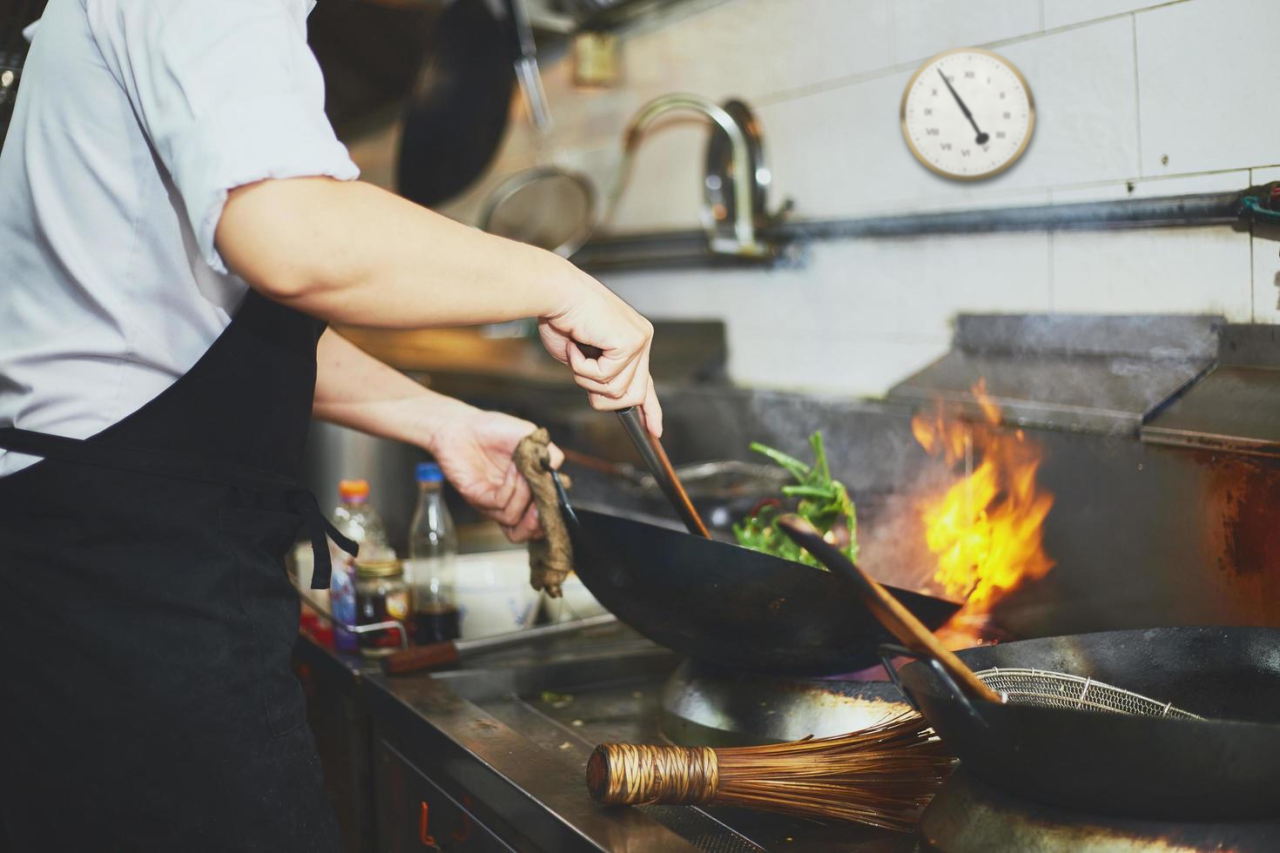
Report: 4:54
